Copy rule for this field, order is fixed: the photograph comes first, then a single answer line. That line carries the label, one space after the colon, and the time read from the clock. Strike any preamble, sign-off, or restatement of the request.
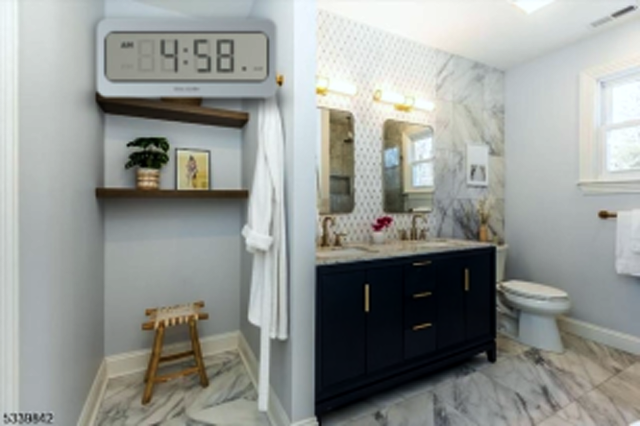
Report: 4:58
